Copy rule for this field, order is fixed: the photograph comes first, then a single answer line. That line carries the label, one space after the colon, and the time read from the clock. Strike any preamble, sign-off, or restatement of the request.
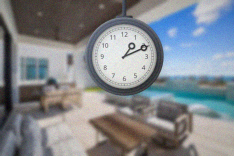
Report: 1:11
